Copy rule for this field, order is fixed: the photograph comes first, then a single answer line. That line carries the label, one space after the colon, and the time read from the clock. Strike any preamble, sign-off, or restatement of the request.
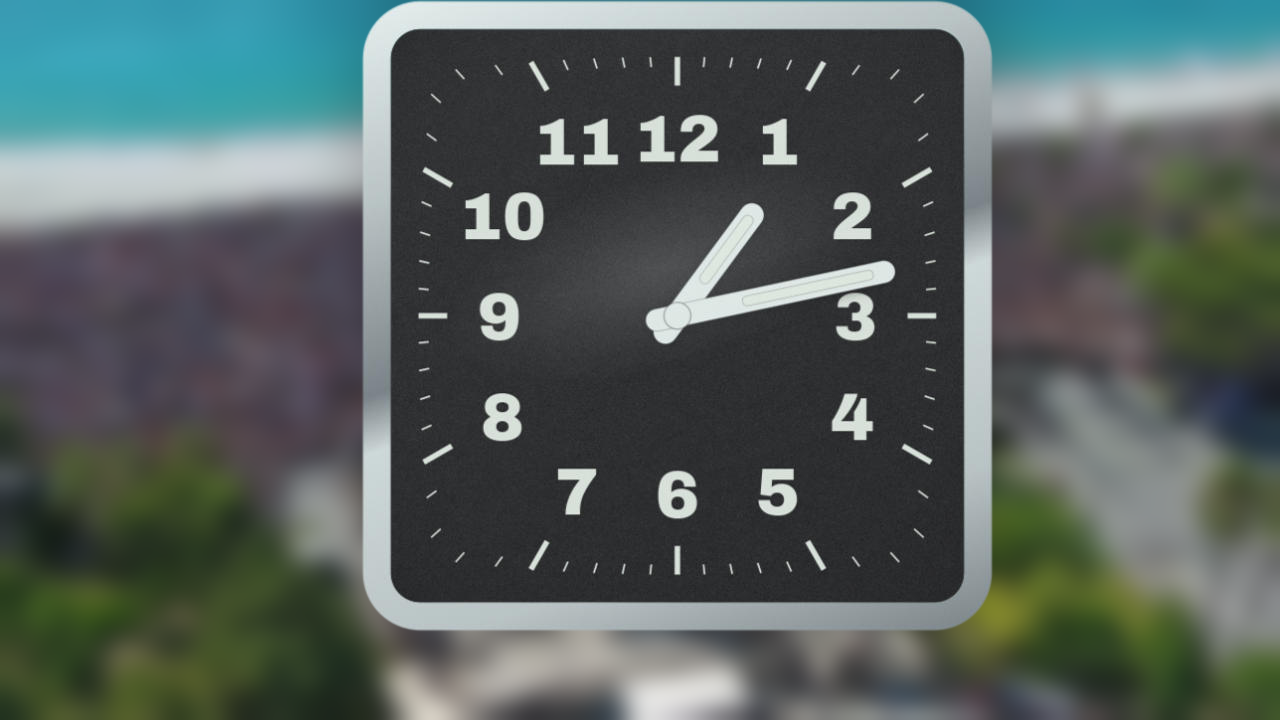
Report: 1:13
